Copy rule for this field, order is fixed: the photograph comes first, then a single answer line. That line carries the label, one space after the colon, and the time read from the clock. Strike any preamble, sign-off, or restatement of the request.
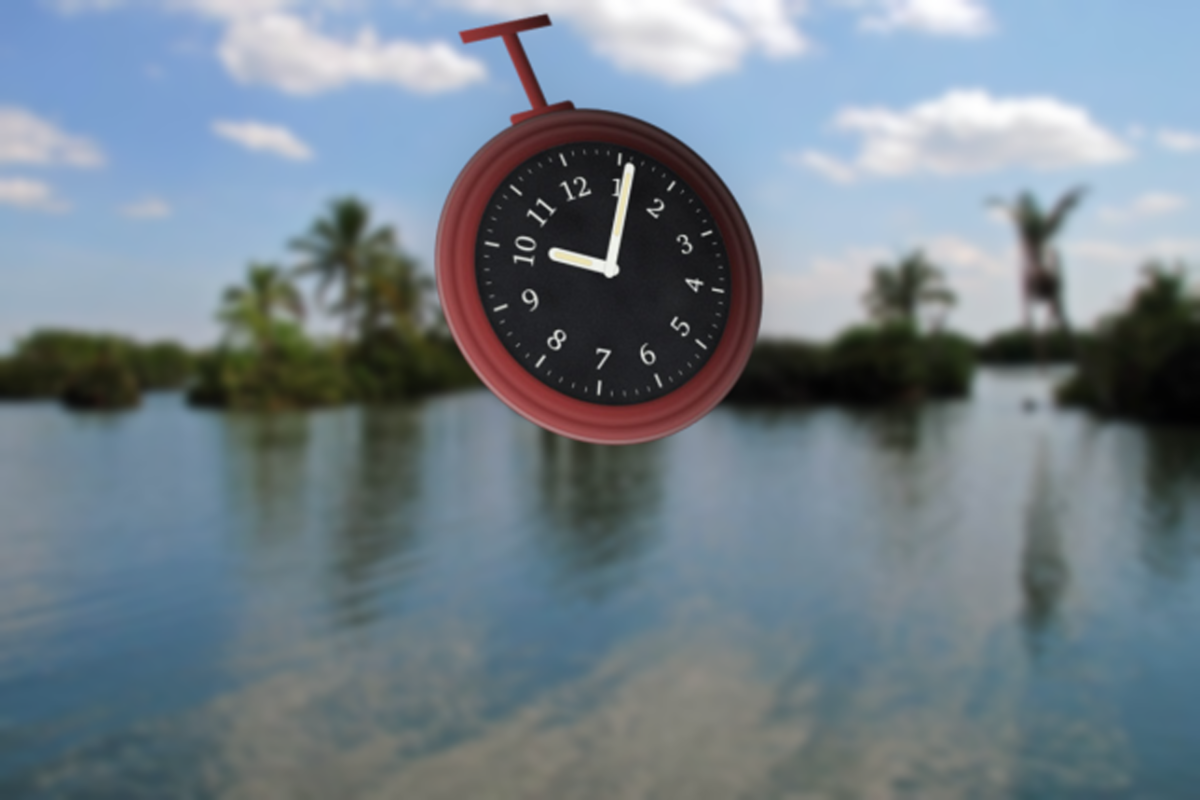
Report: 10:06
